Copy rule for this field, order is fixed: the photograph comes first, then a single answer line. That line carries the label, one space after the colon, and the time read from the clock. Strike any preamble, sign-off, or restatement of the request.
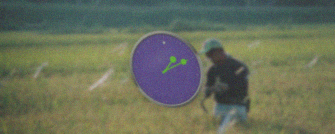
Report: 1:10
